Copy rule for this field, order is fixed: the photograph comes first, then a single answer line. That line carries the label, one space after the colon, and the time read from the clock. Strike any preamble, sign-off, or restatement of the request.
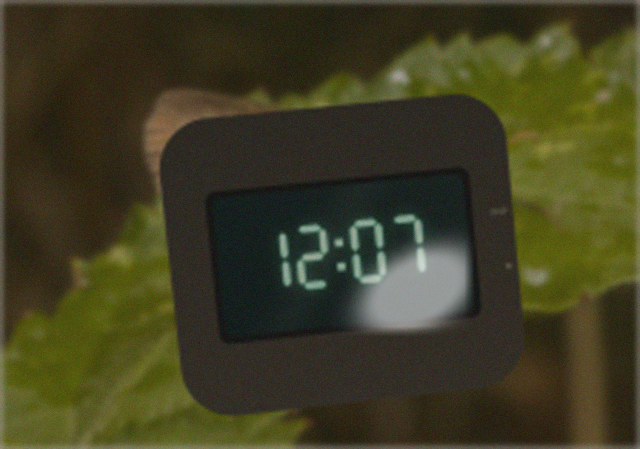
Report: 12:07
